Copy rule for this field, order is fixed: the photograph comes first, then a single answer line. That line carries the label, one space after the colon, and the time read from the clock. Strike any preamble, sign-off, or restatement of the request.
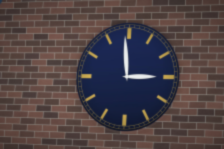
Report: 2:59
